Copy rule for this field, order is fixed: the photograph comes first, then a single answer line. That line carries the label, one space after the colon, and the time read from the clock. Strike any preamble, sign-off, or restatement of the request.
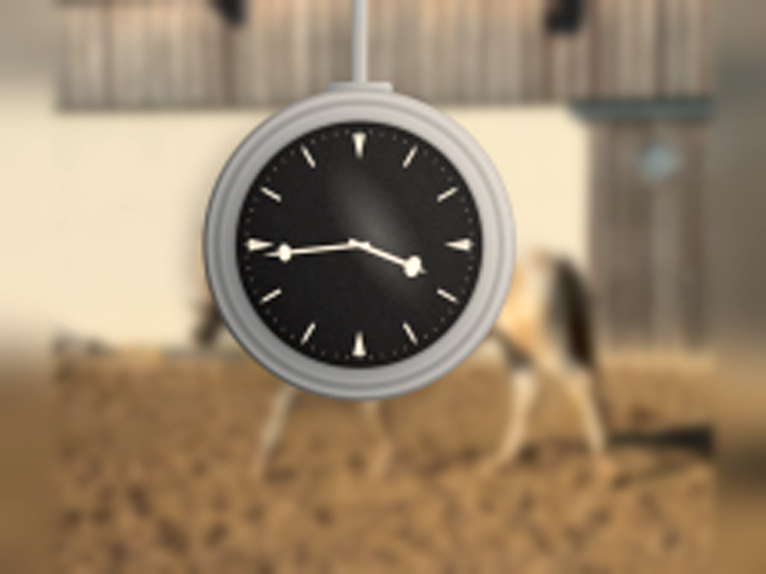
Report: 3:44
